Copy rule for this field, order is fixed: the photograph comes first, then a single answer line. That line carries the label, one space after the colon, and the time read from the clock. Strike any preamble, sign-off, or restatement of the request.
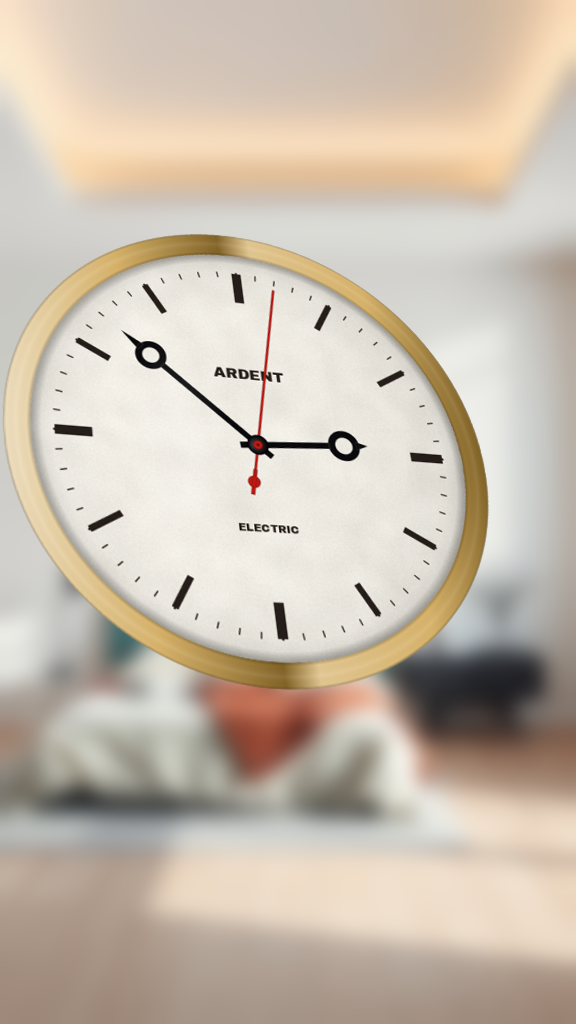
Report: 2:52:02
